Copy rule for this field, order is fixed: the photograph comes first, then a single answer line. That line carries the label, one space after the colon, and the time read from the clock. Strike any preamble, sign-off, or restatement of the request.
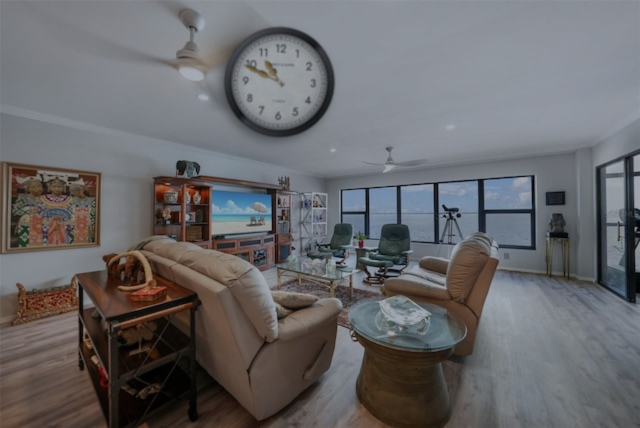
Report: 10:49
